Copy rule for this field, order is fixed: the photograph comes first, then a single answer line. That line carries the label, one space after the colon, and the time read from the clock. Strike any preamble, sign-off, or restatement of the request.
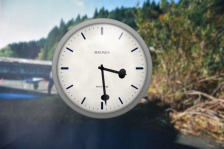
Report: 3:29
